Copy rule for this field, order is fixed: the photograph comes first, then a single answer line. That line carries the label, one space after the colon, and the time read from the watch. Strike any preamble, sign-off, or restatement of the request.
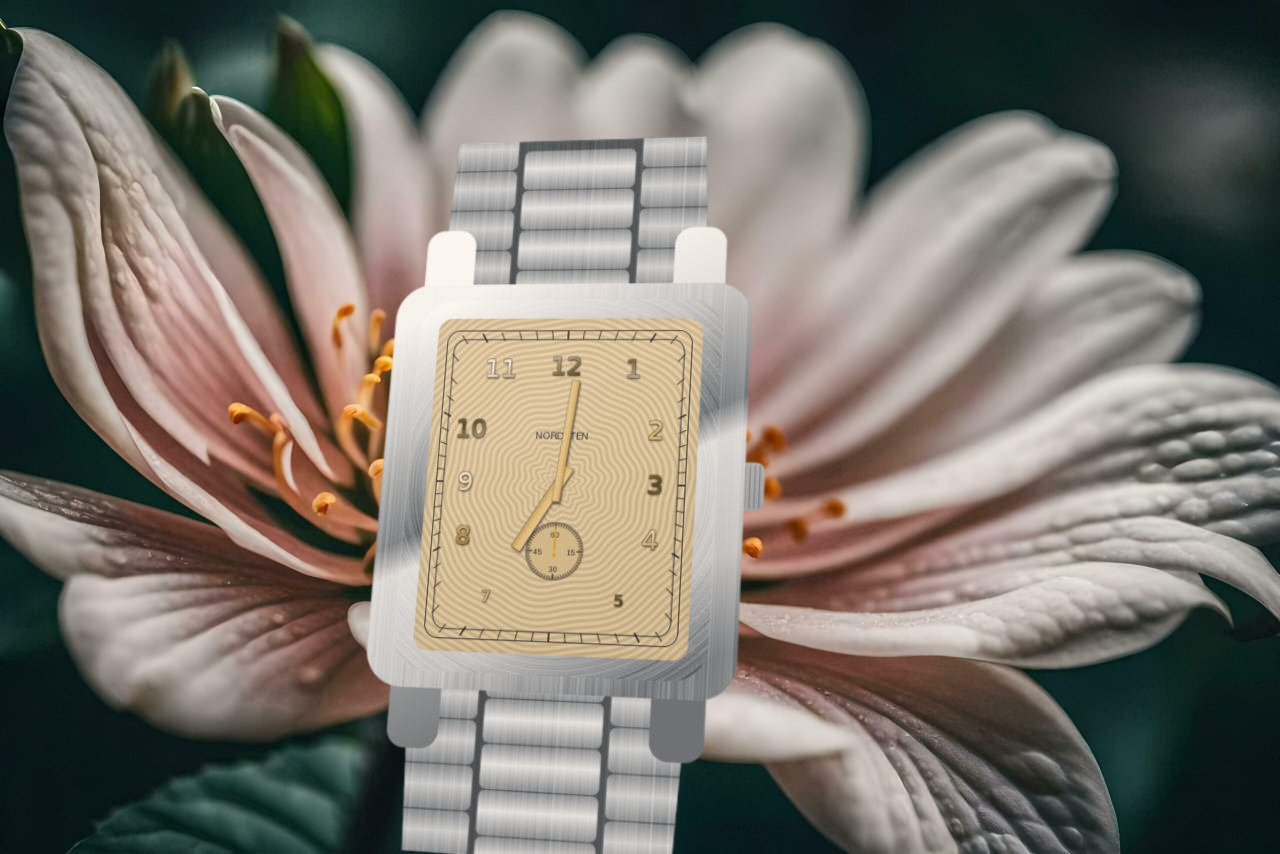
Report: 7:01
